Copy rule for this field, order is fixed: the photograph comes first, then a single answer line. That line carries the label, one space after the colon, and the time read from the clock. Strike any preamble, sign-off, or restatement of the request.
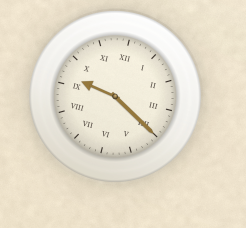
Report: 9:20
